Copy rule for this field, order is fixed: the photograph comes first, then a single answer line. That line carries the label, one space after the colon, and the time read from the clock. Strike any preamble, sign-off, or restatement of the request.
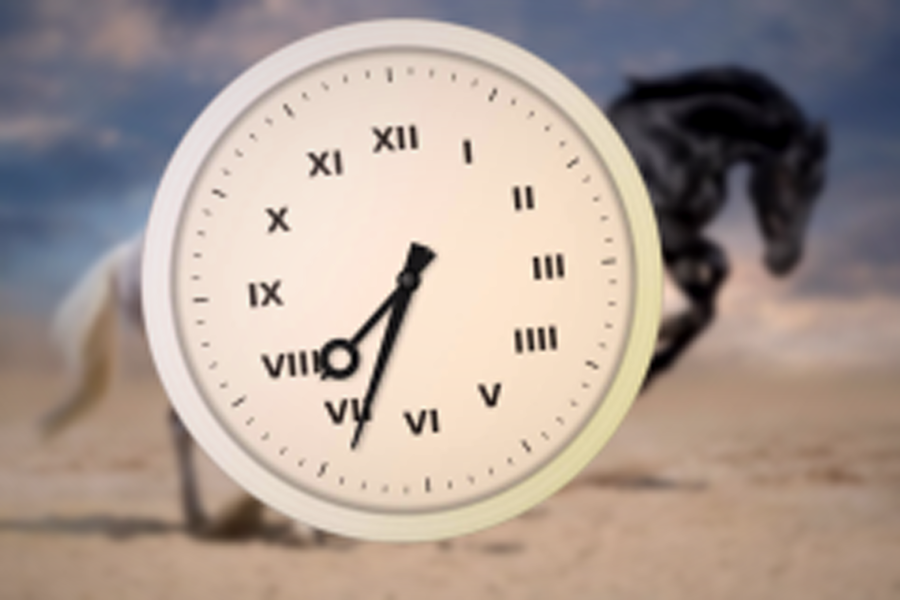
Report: 7:34
